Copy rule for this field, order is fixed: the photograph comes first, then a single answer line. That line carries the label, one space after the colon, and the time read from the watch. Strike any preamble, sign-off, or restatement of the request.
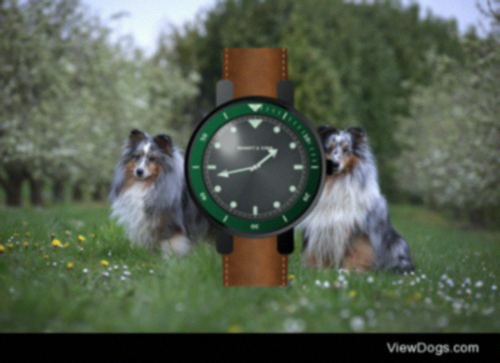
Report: 1:43
